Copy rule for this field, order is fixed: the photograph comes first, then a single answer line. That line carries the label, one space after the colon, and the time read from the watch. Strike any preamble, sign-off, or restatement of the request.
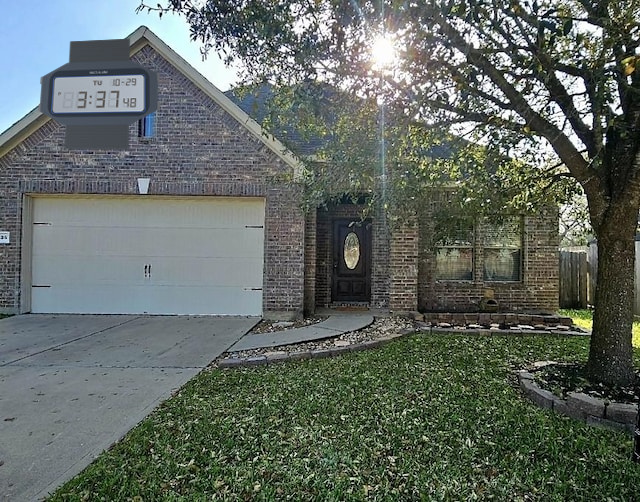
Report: 3:37:48
